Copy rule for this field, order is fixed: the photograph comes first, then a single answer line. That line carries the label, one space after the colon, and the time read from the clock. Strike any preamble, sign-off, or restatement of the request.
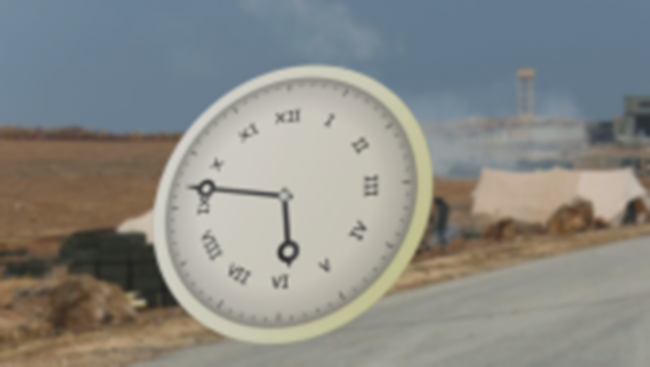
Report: 5:47
